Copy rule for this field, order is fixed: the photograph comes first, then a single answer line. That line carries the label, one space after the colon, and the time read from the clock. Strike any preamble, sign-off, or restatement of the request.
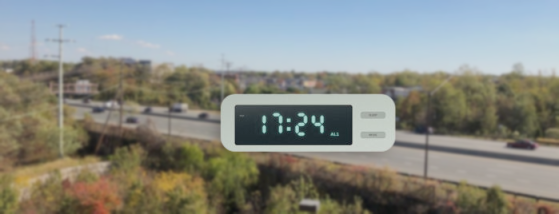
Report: 17:24
